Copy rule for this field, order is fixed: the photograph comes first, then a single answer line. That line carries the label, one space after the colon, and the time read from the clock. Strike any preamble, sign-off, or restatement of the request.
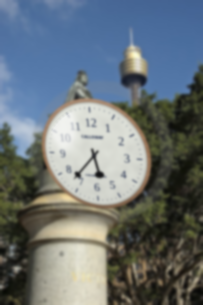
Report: 5:37
